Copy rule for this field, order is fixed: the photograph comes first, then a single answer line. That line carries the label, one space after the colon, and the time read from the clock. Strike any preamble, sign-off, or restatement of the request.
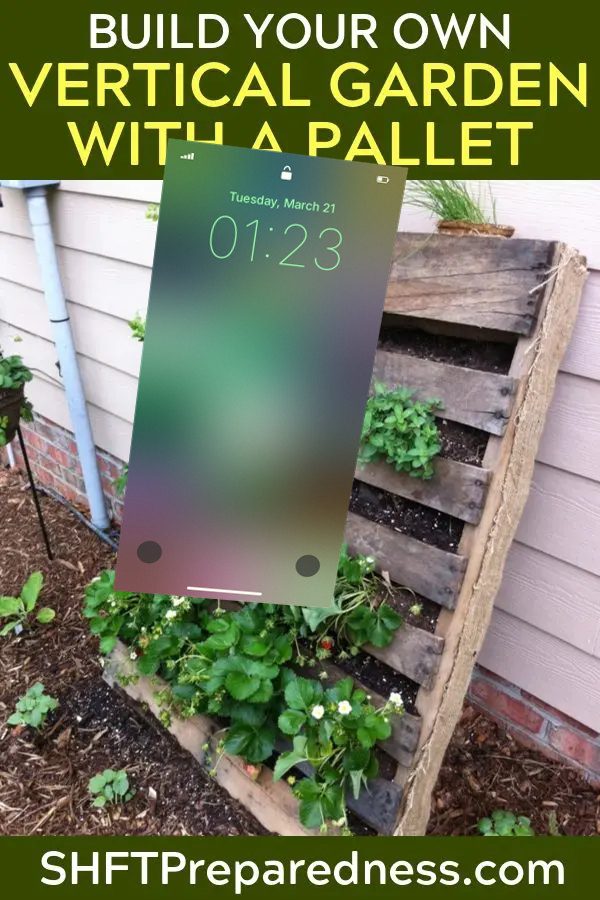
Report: 1:23
